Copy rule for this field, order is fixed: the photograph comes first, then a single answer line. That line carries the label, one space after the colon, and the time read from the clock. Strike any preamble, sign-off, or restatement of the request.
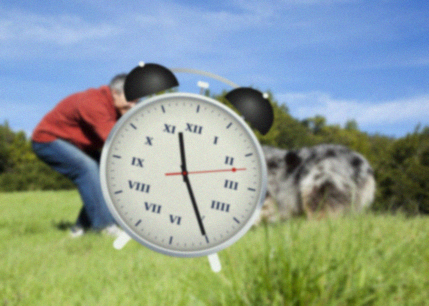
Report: 11:25:12
